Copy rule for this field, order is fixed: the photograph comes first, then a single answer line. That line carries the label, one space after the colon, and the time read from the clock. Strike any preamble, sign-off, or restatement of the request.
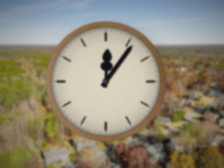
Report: 12:06
